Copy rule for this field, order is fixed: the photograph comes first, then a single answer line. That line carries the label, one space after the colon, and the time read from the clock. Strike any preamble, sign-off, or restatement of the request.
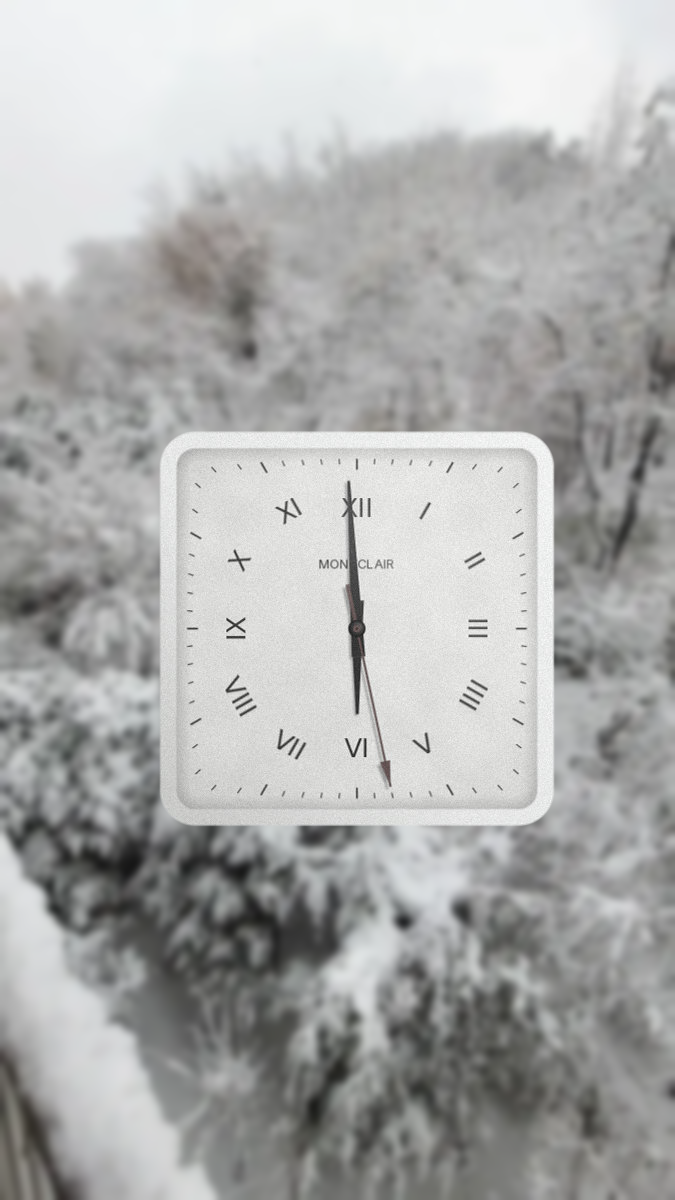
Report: 5:59:28
